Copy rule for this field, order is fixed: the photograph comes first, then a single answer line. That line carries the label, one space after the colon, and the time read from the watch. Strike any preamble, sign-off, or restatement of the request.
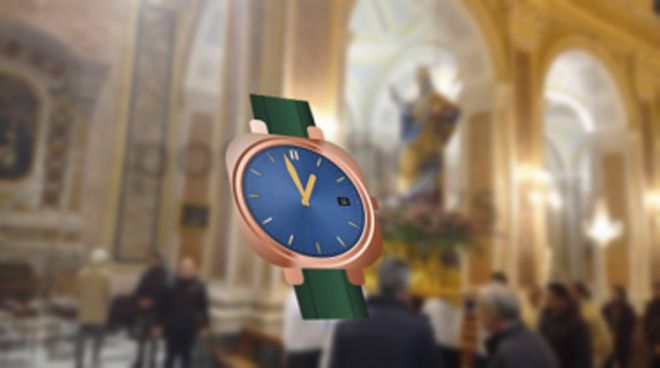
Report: 12:58
